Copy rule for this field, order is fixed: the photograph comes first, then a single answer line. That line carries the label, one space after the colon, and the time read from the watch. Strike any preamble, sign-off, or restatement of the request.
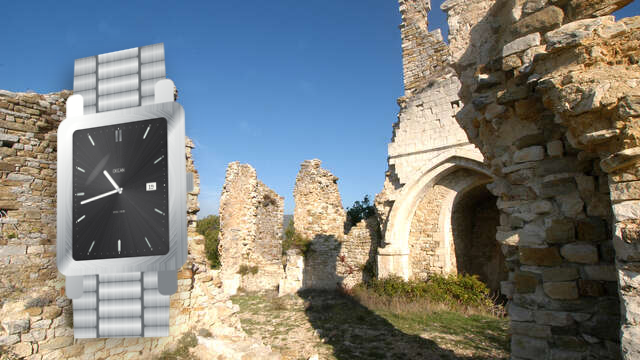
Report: 10:43
